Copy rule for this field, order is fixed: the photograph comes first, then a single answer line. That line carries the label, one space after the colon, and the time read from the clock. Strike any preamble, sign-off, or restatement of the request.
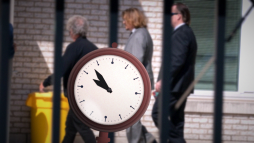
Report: 9:53
